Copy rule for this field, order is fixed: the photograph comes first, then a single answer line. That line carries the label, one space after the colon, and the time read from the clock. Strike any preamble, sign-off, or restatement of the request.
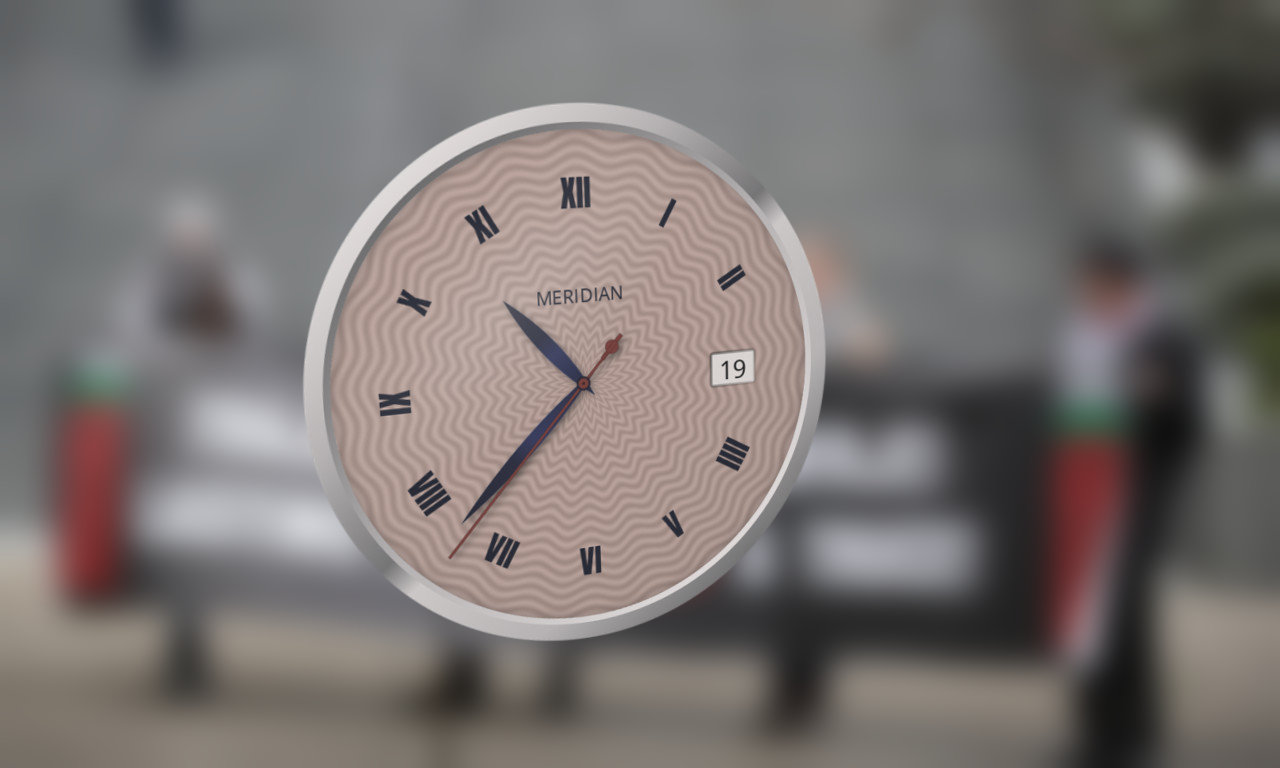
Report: 10:37:37
